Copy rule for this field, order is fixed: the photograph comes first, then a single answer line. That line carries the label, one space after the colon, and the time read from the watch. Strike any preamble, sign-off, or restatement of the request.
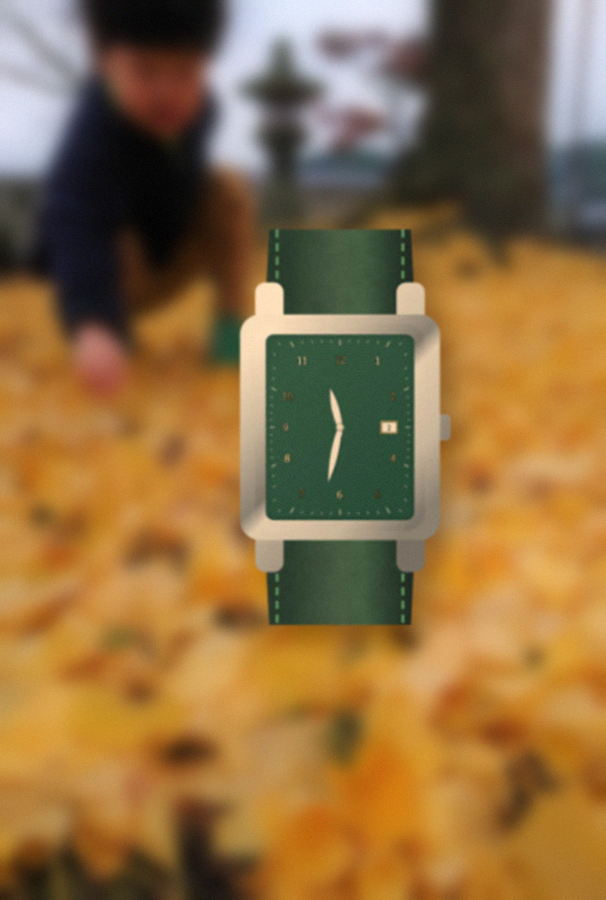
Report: 11:32
